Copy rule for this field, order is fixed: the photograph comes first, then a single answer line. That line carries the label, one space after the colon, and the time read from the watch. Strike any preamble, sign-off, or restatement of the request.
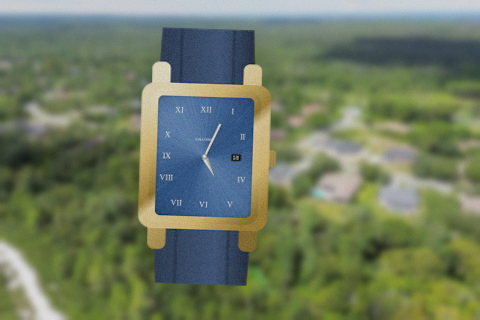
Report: 5:04
